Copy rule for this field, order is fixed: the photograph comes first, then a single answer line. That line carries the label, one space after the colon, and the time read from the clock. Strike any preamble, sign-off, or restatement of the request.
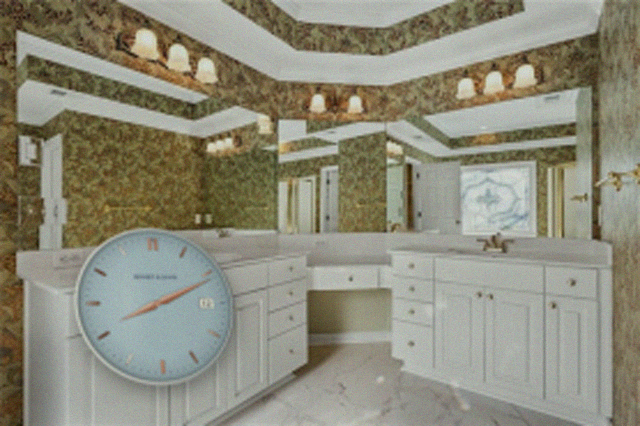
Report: 8:11
